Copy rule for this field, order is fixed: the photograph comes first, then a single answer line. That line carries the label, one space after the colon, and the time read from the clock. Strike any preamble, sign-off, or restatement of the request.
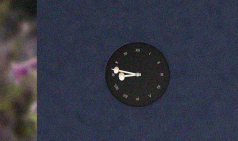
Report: 8:47
